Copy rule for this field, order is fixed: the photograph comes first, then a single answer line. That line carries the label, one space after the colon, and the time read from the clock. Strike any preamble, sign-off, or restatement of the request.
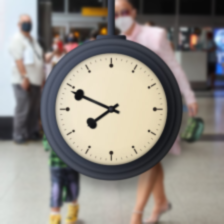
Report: 7:49
